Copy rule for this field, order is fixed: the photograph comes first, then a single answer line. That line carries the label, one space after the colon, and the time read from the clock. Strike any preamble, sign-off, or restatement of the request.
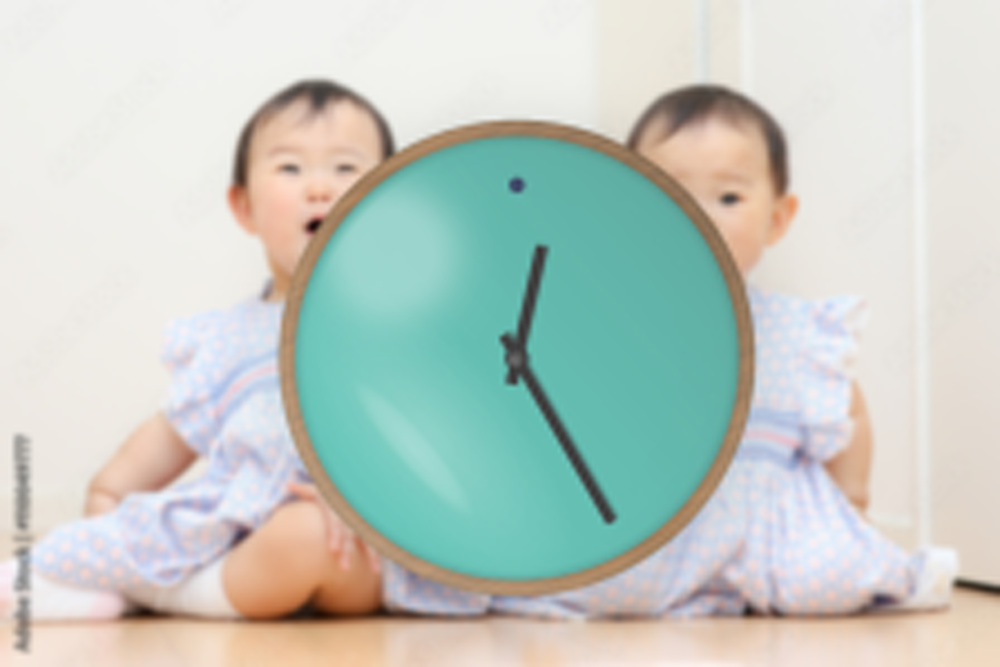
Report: 12:25
